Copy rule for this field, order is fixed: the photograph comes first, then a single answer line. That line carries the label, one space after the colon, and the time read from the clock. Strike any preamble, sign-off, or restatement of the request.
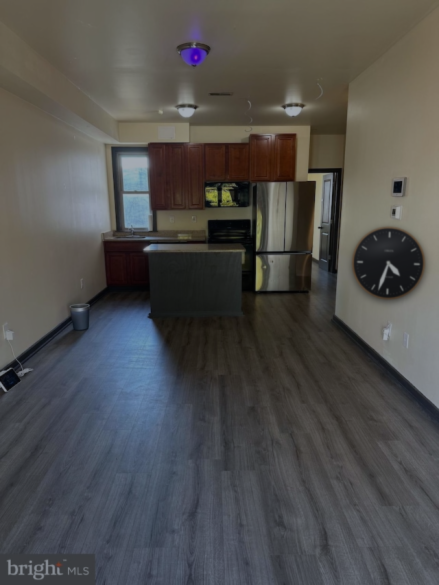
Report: 4:33
